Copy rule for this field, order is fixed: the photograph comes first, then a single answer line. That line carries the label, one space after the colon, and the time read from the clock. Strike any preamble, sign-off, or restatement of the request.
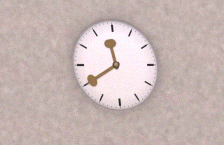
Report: 11:40
